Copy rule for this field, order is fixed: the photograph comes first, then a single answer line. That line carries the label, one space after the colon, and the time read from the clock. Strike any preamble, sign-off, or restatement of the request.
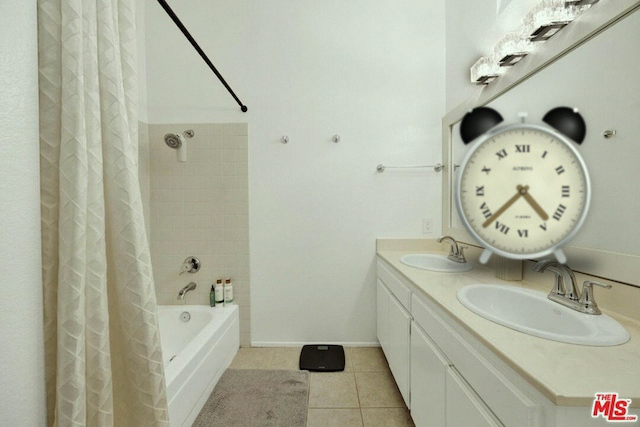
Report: 4:38
